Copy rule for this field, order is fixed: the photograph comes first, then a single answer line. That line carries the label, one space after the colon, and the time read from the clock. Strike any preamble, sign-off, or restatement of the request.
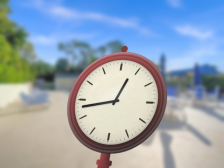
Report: 12:43
